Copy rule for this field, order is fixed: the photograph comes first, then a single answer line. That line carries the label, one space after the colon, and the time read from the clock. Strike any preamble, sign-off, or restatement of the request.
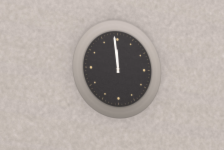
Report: 11:59
